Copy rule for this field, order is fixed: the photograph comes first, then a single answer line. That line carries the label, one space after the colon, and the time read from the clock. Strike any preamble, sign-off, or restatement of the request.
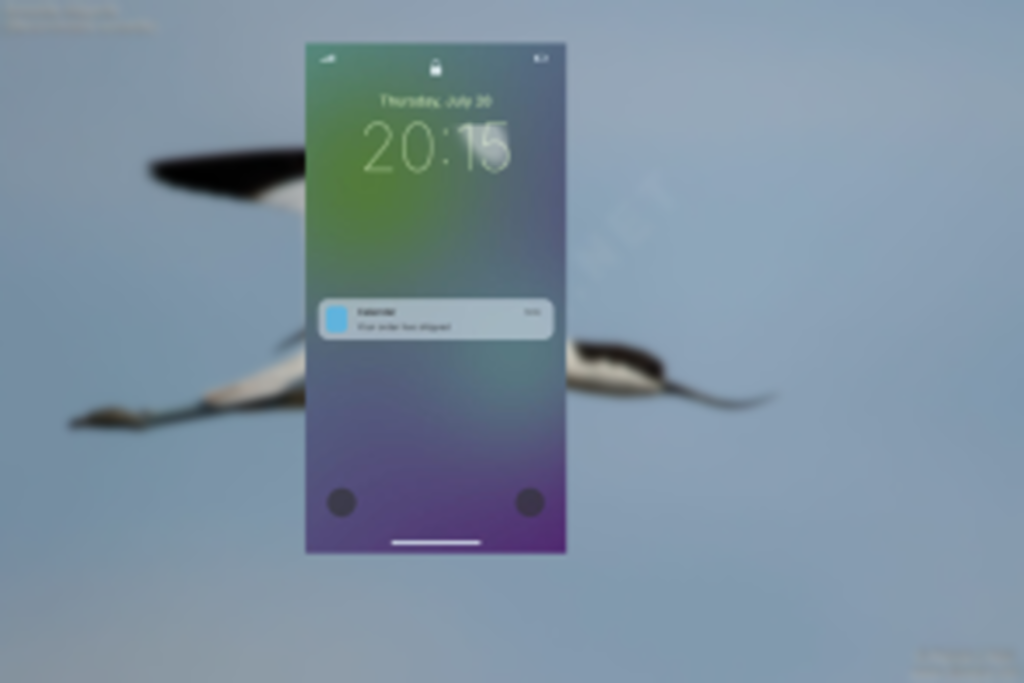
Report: 20:15
